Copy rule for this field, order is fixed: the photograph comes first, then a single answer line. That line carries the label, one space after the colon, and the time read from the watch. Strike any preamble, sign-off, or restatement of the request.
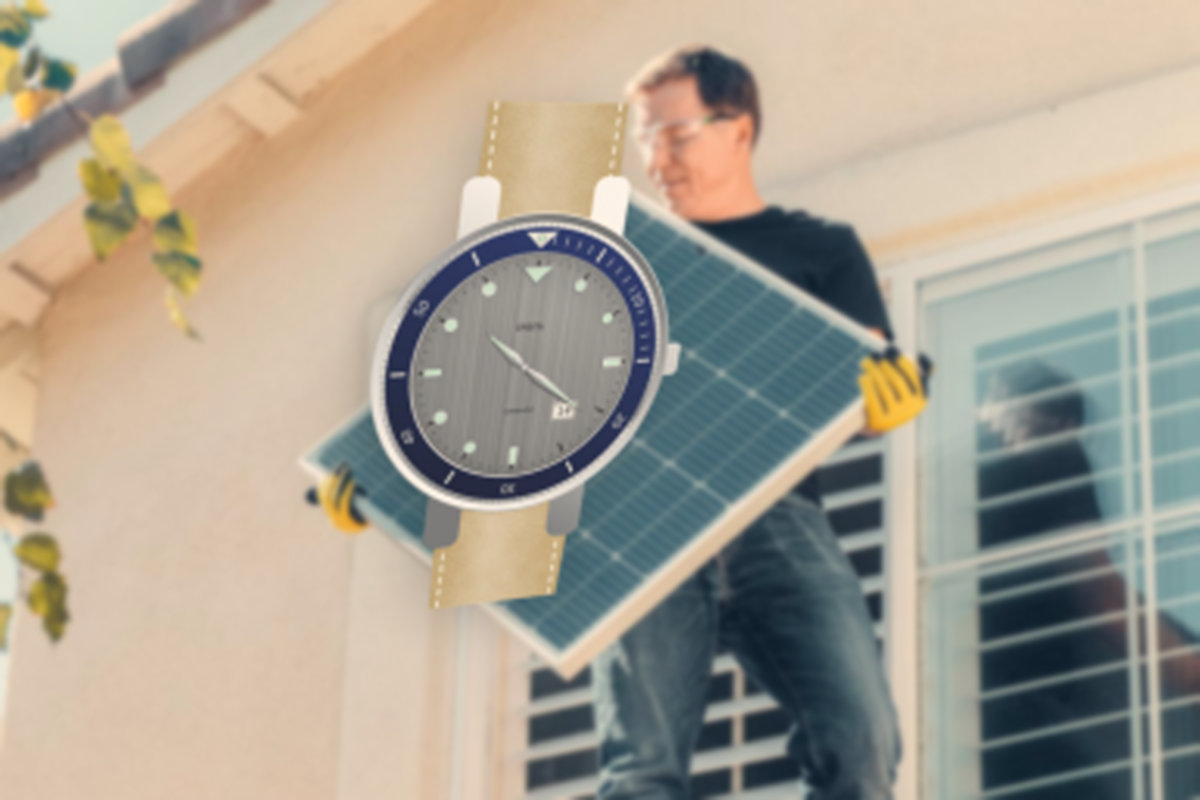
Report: 10:21
